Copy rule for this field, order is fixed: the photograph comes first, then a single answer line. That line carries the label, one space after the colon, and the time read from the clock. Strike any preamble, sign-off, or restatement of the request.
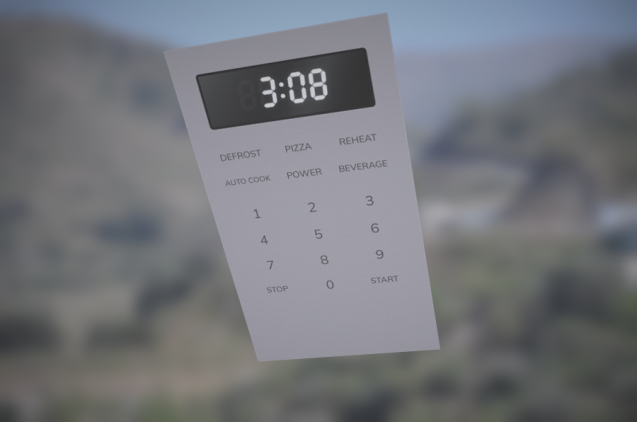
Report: 3:08
